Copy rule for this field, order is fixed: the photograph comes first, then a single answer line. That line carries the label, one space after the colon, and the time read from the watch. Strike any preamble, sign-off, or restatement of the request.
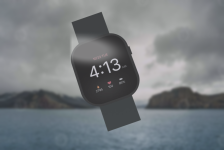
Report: 4:13
